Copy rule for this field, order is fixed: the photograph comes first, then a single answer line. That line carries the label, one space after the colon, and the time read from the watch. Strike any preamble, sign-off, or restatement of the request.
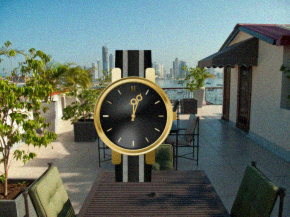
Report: 12:03
